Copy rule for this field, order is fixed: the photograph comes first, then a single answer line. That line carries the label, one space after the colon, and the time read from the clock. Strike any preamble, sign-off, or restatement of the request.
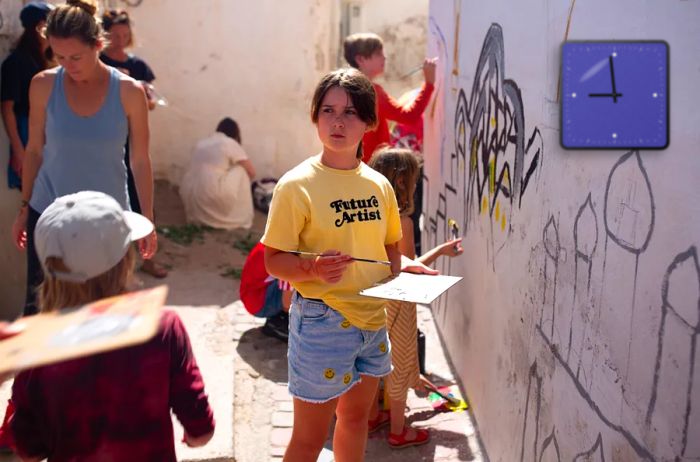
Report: 8:59
